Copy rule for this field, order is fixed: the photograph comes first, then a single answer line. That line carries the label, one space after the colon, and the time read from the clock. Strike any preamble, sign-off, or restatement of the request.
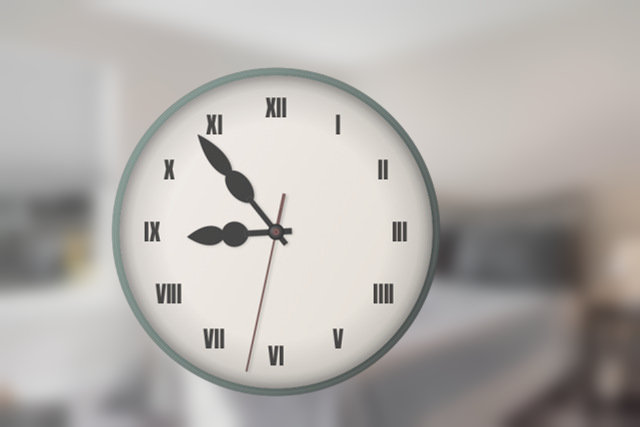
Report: 8:53:32
